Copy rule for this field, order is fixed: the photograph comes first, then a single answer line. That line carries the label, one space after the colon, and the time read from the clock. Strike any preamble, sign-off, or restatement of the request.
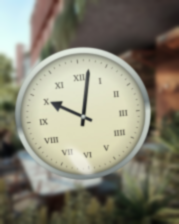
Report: 10:02
